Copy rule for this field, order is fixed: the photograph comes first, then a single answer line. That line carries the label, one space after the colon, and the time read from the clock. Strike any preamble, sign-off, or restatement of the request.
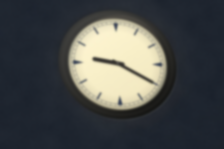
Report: 9:20
